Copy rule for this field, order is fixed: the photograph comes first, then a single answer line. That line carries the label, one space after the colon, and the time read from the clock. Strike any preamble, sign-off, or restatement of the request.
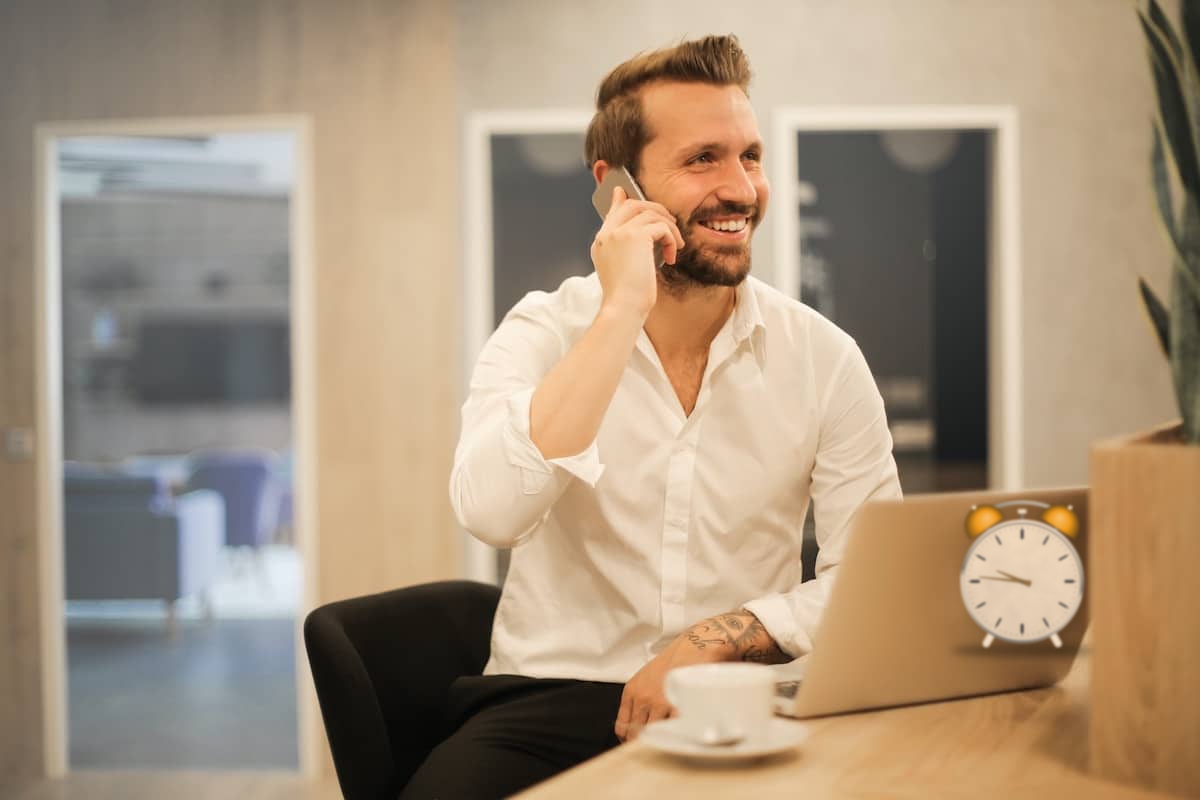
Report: 9:46
